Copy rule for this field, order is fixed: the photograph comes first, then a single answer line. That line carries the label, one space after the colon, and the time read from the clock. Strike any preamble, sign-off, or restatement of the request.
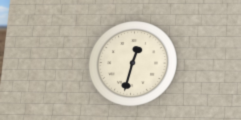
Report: 12:32
